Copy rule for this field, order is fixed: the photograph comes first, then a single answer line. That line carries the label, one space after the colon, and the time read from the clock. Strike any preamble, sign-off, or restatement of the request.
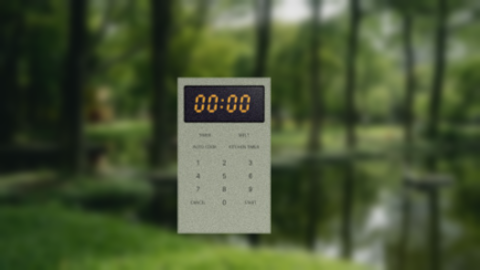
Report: 0:00
